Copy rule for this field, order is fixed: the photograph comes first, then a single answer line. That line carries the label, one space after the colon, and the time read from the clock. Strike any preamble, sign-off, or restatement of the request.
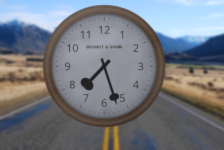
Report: 7:27
